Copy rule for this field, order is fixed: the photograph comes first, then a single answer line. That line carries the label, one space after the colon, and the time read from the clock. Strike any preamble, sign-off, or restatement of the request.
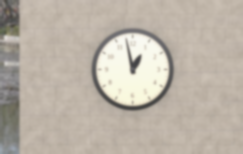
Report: 12:58
